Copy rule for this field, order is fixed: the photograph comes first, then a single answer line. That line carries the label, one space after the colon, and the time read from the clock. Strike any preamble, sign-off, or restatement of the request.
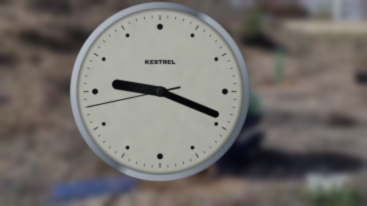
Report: 9:18:43
